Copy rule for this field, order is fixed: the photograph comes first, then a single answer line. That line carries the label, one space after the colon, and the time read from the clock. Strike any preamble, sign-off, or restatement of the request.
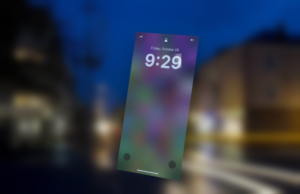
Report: 9:29
